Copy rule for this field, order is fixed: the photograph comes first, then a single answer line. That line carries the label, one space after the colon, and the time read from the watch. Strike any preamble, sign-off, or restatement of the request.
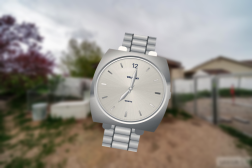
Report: 7:01
